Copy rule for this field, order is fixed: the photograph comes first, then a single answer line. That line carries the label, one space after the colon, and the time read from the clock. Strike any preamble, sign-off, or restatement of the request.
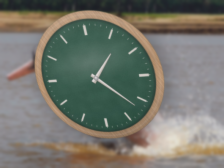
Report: 1:22
